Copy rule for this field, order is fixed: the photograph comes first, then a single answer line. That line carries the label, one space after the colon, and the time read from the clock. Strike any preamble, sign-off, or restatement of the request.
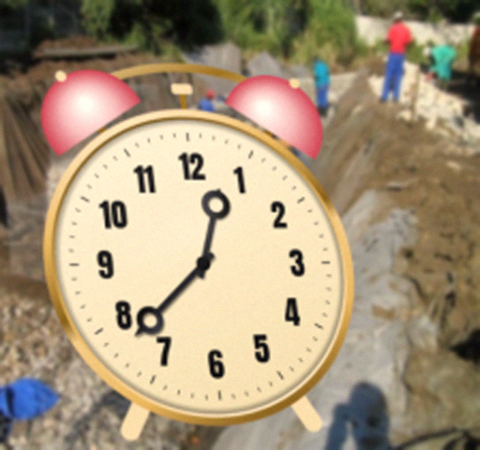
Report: 12:38
